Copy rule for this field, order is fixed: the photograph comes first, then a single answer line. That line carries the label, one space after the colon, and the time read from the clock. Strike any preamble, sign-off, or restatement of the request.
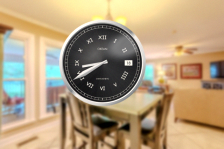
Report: 8:40
